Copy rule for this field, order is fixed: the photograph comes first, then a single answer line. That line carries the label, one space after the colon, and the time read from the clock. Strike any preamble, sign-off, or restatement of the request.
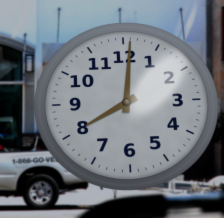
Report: 8:01
